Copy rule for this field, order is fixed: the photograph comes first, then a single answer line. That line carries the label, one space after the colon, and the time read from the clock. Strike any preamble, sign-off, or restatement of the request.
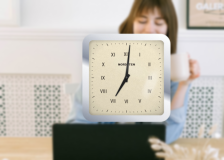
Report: 7:01
